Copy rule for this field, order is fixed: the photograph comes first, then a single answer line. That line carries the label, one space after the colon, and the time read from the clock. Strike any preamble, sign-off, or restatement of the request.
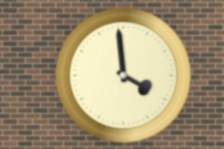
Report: 3:59
